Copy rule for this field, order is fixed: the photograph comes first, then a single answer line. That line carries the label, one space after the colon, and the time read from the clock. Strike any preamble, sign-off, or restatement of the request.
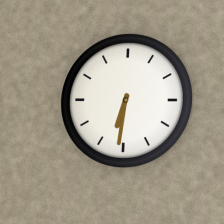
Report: 6:31
